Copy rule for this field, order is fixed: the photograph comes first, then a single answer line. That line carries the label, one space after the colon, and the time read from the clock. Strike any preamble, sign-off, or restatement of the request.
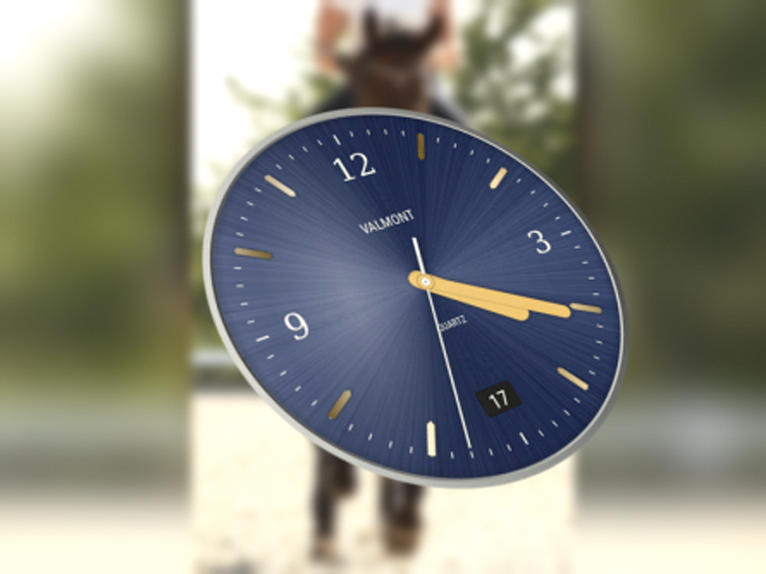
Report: 4:20:33
